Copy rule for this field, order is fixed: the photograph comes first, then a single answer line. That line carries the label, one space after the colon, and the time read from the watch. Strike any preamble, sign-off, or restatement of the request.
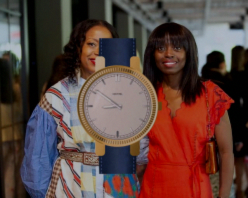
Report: 8:51
